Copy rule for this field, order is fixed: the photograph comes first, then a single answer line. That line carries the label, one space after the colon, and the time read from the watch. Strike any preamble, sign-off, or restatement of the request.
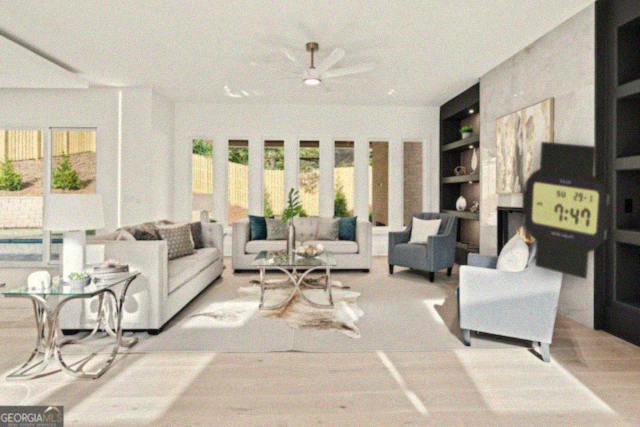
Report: 7:47
